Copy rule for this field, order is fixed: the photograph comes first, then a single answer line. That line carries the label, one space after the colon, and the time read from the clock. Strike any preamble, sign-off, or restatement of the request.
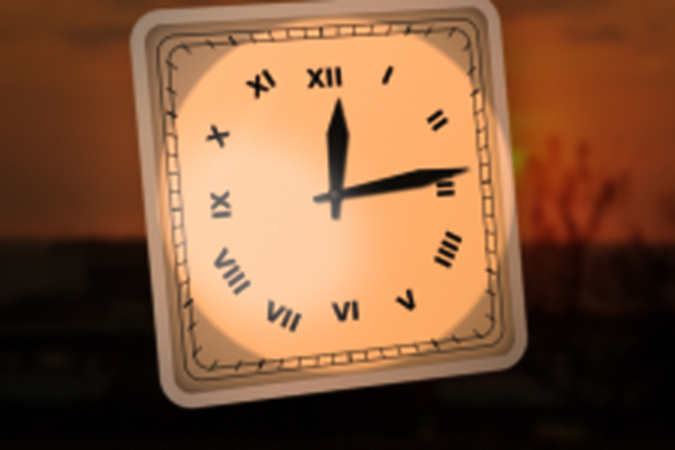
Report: 12:14
